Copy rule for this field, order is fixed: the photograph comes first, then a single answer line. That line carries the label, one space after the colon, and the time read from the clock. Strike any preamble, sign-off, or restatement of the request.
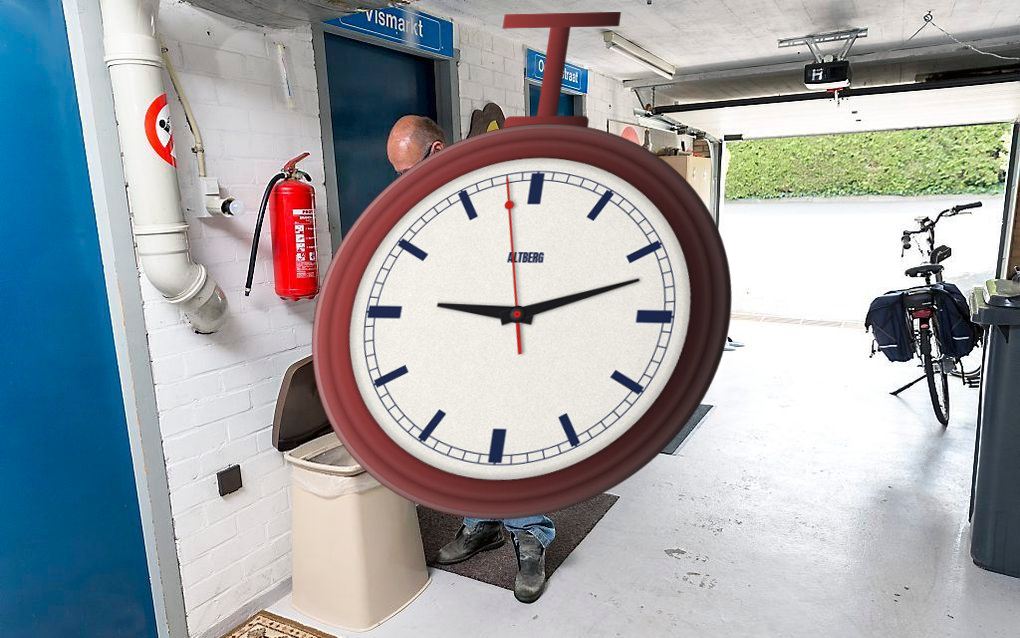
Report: 9:11:58
